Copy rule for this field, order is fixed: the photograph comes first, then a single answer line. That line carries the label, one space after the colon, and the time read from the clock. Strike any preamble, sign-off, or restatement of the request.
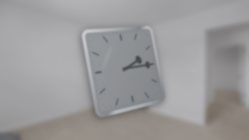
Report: 2:15
